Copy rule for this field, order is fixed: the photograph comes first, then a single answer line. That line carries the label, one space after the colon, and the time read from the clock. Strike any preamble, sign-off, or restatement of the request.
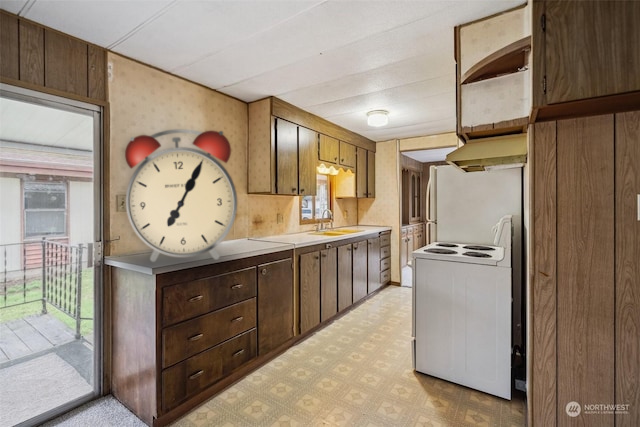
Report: 7:05
